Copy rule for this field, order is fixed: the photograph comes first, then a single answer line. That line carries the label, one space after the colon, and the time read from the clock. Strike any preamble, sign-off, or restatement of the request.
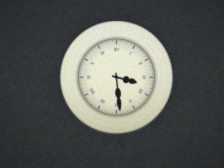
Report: 3:29
